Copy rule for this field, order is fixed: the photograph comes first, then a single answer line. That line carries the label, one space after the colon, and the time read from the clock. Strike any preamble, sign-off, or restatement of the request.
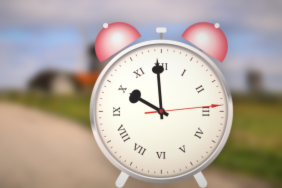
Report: 9:59:14
